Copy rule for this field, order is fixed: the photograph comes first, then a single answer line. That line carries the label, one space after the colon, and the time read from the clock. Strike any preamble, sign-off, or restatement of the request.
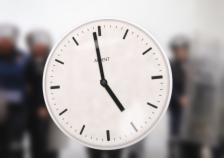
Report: 4:59
